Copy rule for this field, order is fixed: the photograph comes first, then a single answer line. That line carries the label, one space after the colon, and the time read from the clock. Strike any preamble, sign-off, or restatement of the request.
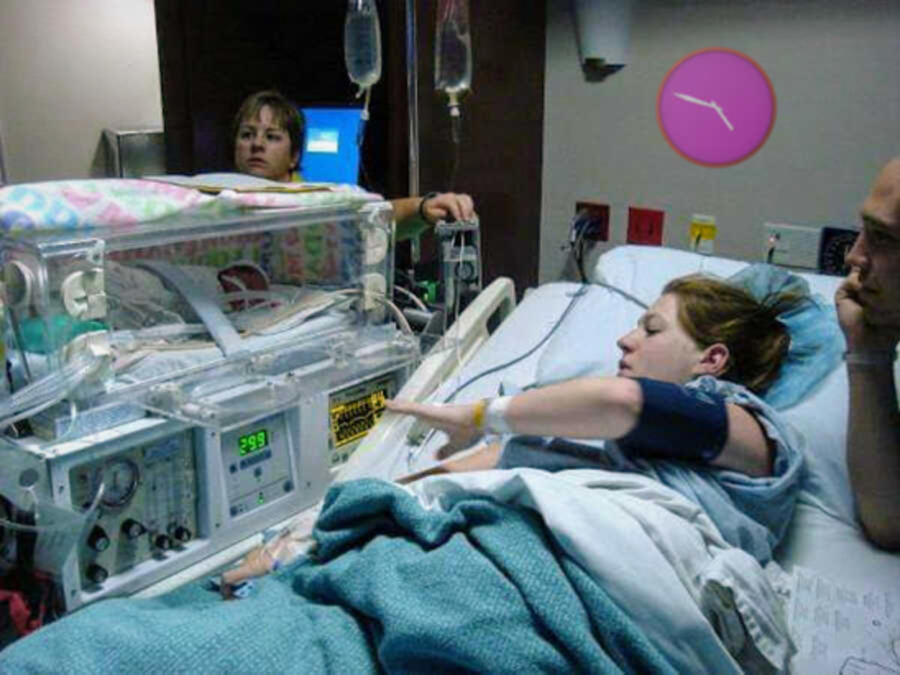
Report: 4:48
